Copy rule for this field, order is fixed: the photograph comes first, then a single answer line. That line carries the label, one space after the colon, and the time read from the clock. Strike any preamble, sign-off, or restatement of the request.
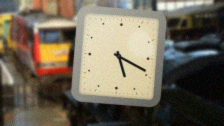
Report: 5:19
